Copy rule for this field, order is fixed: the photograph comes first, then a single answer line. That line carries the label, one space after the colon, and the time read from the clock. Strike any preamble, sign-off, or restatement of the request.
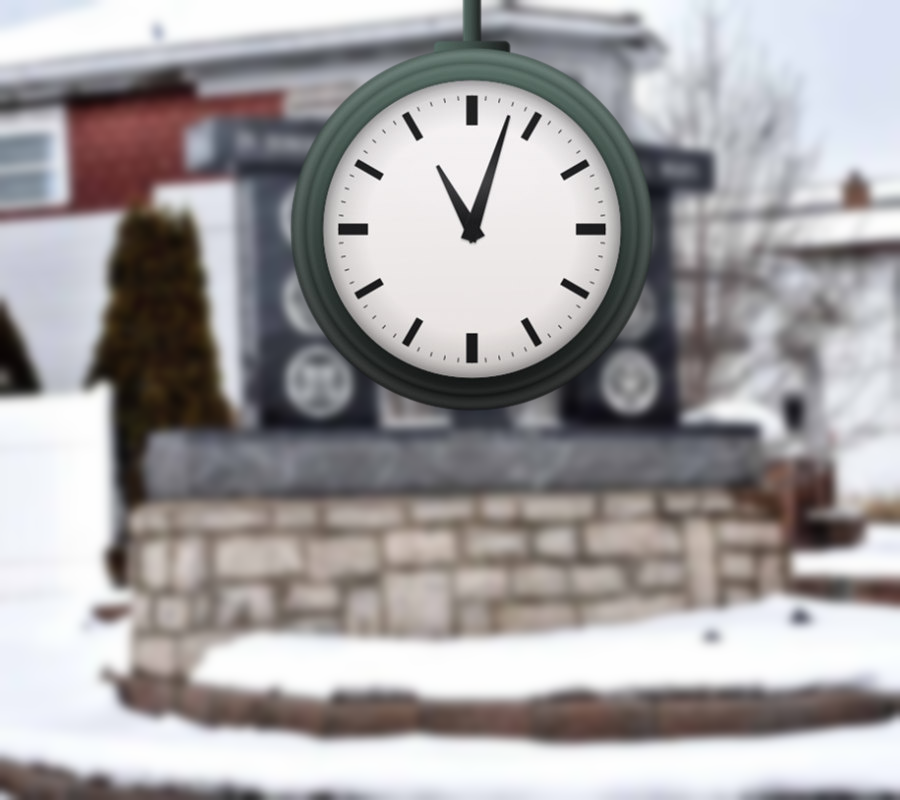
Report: 11:03
